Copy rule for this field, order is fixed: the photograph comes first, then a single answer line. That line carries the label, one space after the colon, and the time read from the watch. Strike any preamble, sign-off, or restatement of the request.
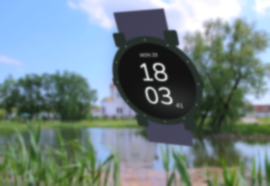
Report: 18:03
